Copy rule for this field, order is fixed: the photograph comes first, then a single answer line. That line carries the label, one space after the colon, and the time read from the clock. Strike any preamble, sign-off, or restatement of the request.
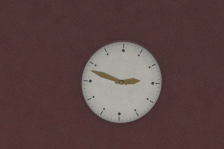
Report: 2:48
